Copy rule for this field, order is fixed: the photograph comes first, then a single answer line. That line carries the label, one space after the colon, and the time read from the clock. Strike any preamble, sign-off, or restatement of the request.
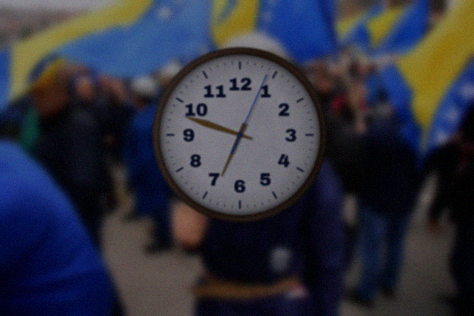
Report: 6:48:04
